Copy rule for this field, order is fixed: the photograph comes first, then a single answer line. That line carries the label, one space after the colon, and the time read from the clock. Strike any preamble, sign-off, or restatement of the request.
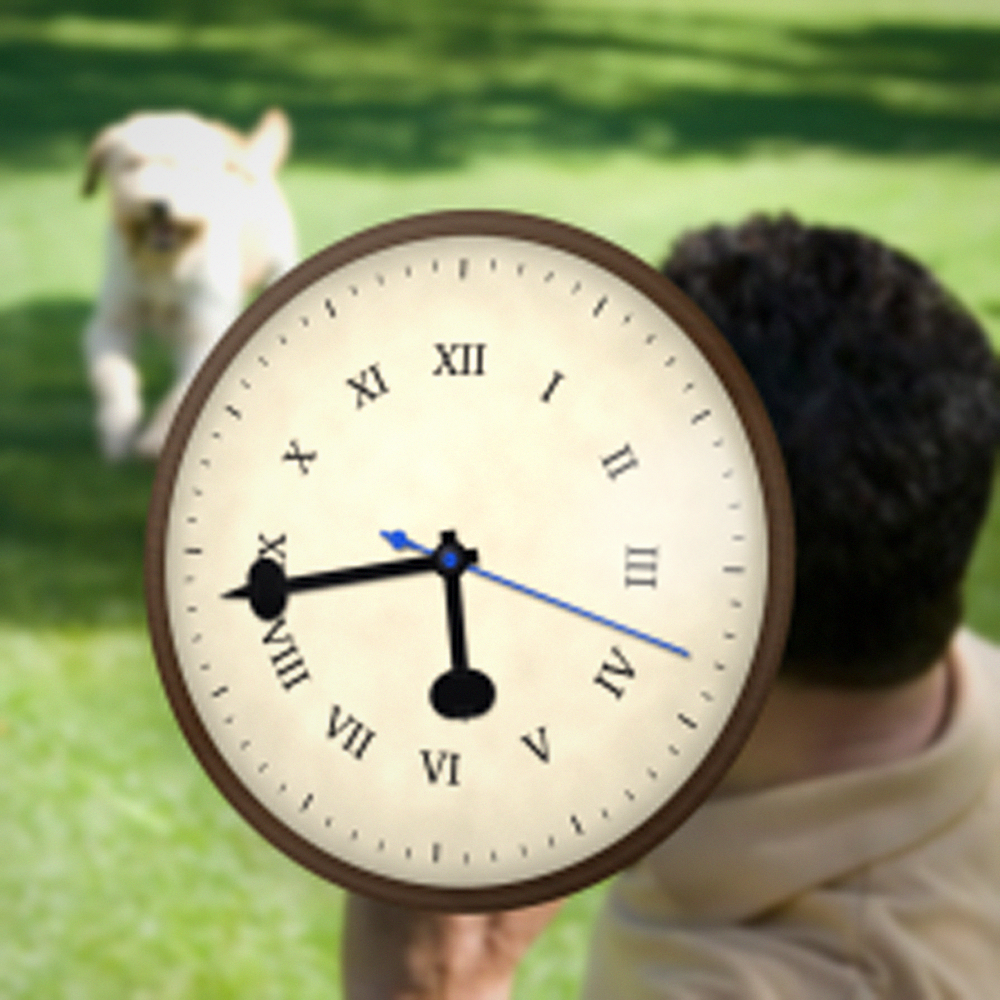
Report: 5:43:18
